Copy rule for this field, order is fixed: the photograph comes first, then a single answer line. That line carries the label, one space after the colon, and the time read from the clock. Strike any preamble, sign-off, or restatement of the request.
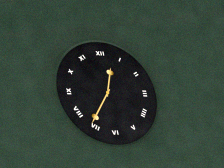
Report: 12:36
